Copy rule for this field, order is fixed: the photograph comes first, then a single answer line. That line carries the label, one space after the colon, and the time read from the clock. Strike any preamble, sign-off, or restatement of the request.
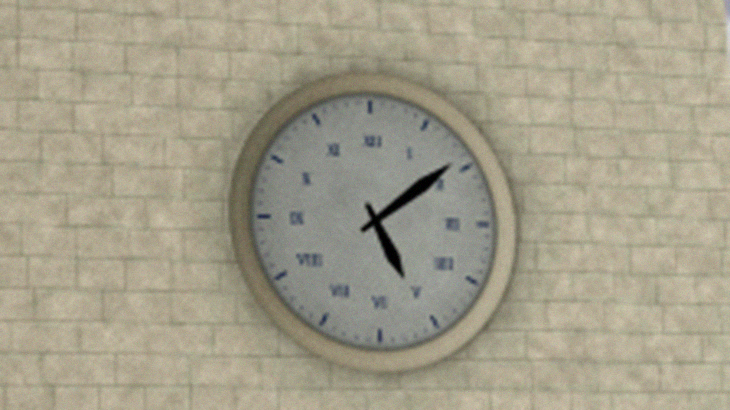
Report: 5:09
